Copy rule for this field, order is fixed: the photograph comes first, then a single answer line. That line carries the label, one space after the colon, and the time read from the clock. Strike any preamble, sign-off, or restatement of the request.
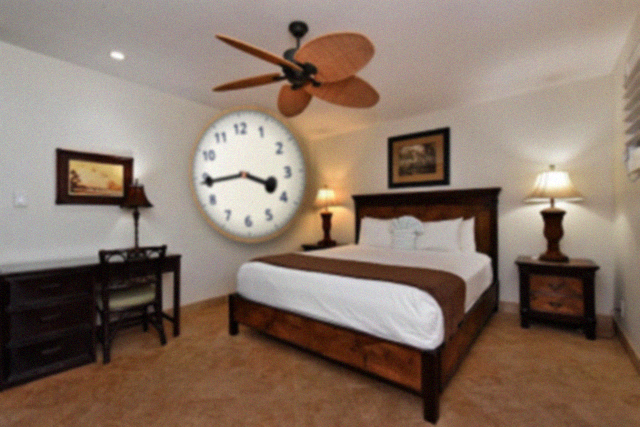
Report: 3:44
